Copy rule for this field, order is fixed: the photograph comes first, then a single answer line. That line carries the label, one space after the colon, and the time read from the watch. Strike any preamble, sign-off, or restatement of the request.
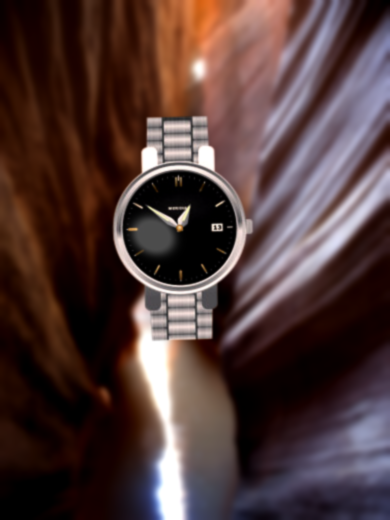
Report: 12:51
